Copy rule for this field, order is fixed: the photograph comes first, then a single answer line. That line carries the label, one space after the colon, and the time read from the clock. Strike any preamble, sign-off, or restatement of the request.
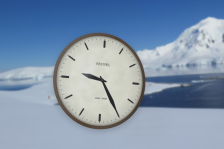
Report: 9:25
